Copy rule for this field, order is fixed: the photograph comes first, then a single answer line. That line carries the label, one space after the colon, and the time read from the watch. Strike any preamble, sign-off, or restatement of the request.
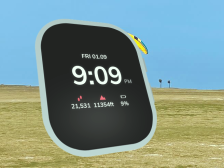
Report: 9:09
